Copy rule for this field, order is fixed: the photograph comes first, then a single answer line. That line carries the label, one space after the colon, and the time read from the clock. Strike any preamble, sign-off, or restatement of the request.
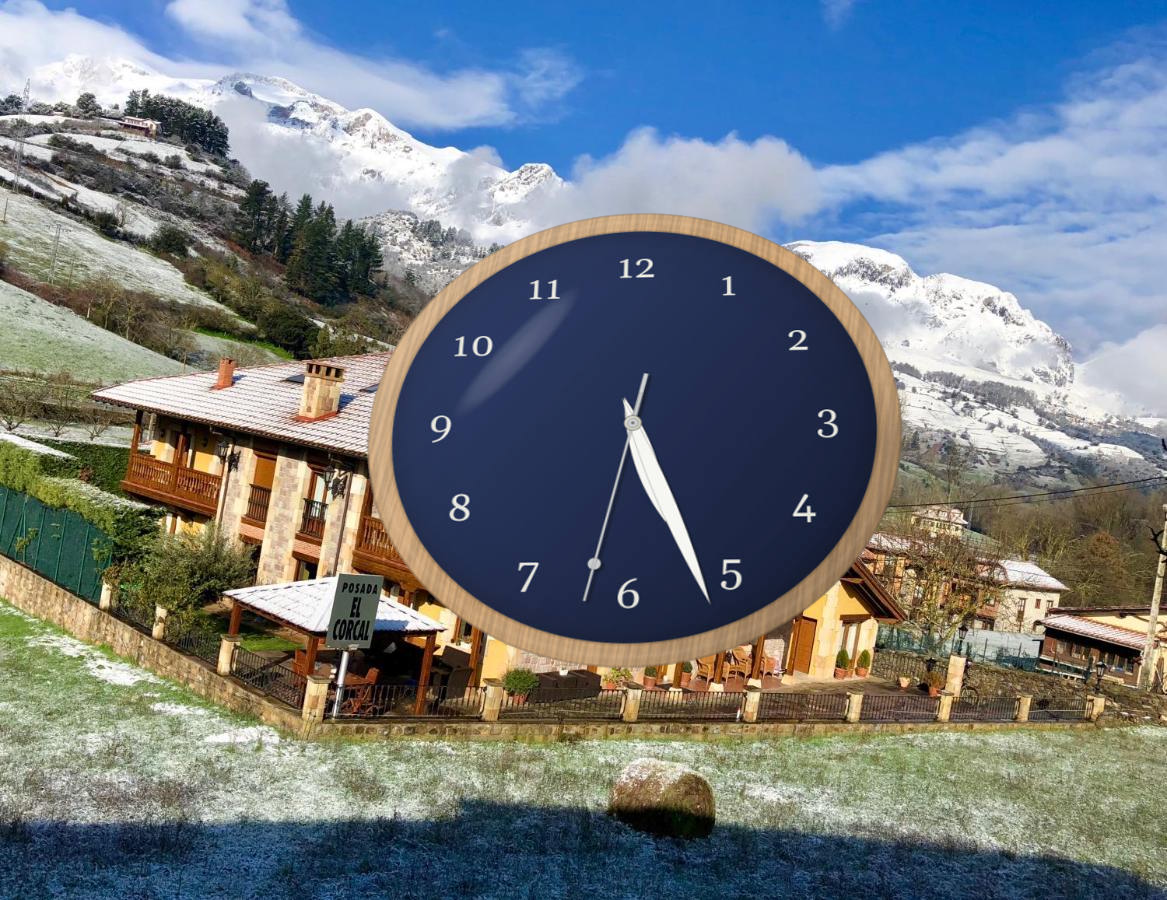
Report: 5:26:32
